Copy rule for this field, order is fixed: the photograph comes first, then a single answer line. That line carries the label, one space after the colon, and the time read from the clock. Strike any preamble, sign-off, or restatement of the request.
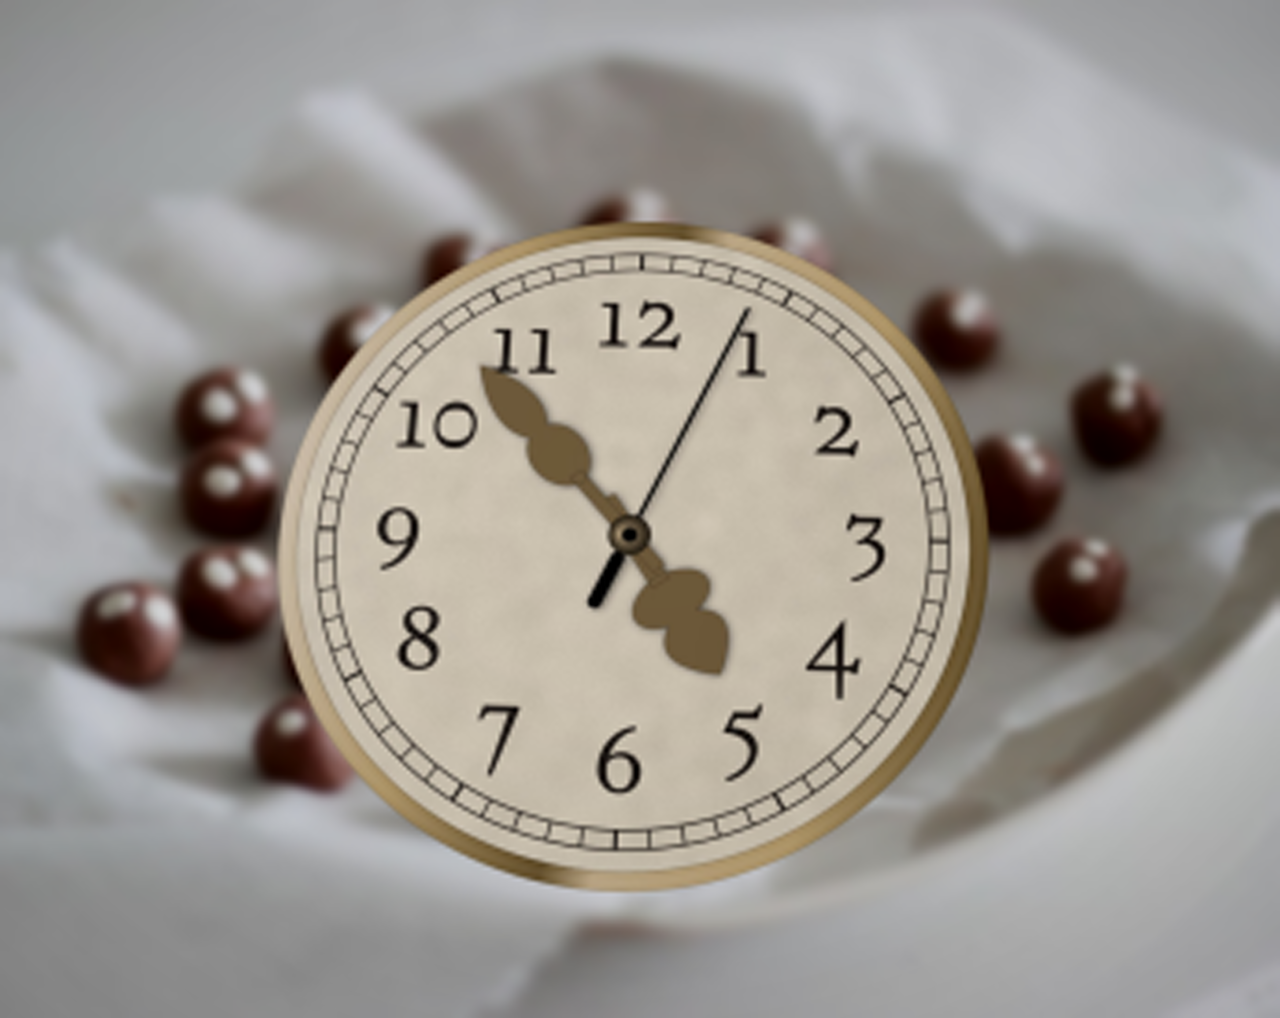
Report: 4:53:04
